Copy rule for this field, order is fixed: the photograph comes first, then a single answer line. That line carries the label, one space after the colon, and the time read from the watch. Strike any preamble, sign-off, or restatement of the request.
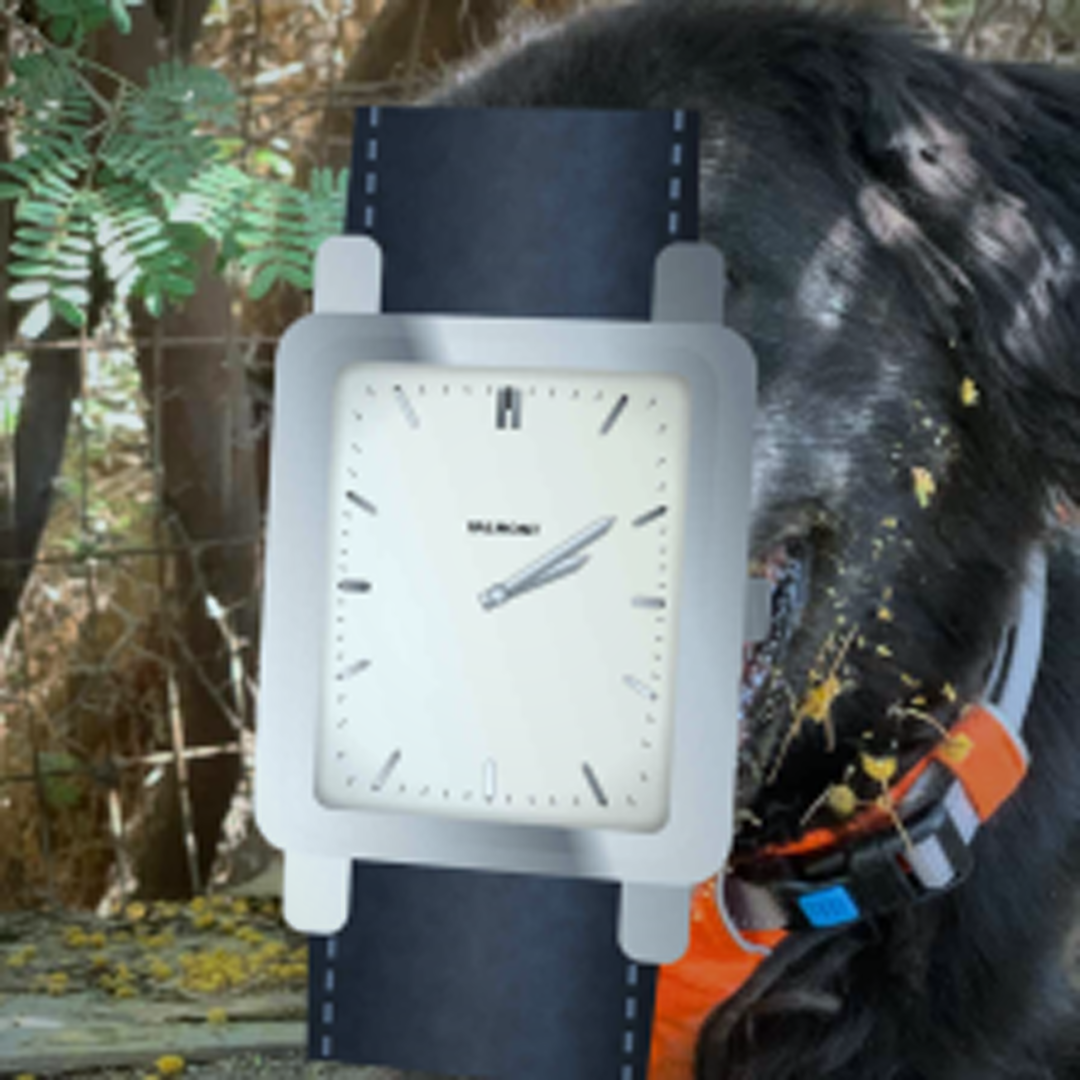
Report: 2:09
